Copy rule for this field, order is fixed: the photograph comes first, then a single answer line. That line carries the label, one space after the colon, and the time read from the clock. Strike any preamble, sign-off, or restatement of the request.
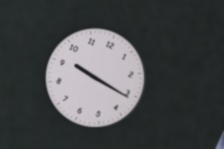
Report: 9:16
